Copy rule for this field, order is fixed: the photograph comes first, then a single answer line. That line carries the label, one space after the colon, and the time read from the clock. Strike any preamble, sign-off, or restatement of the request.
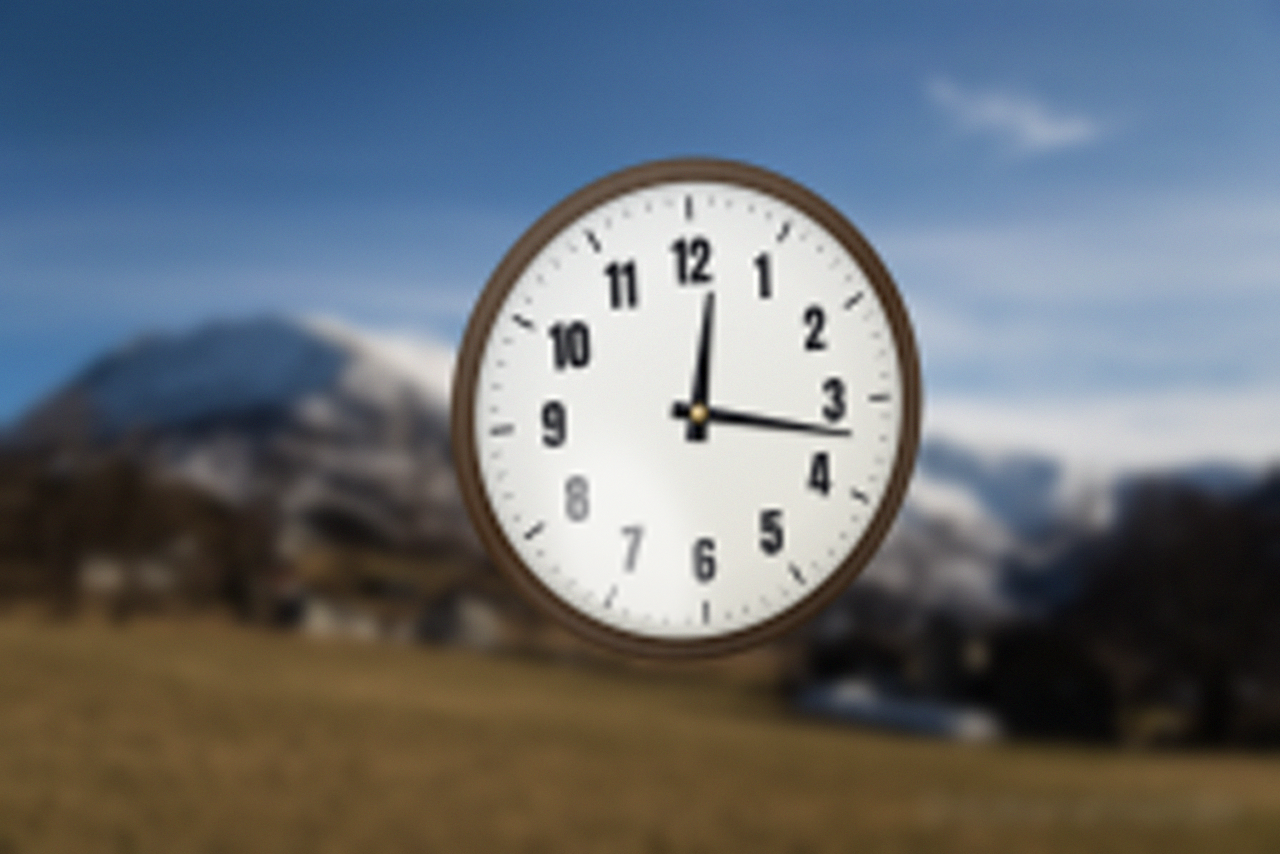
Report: 12:17
